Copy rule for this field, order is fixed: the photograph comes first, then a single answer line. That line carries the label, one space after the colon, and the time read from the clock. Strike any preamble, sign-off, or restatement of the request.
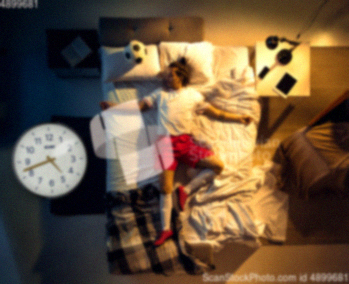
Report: 4:42
